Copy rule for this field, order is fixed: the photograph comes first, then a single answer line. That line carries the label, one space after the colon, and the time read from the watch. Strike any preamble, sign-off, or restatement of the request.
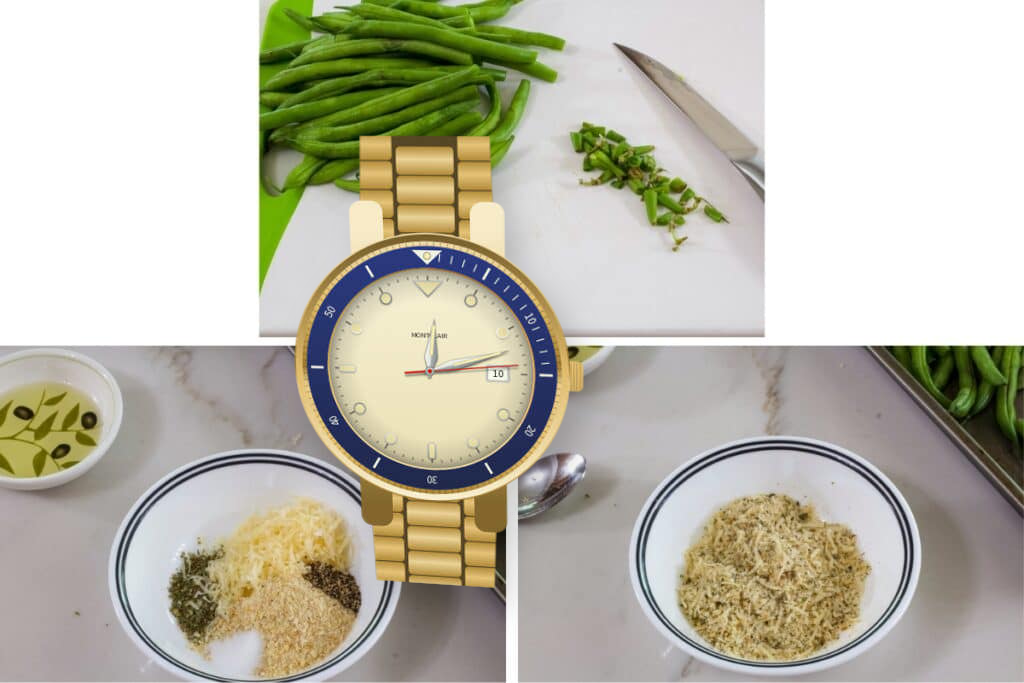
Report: 12:12:14
